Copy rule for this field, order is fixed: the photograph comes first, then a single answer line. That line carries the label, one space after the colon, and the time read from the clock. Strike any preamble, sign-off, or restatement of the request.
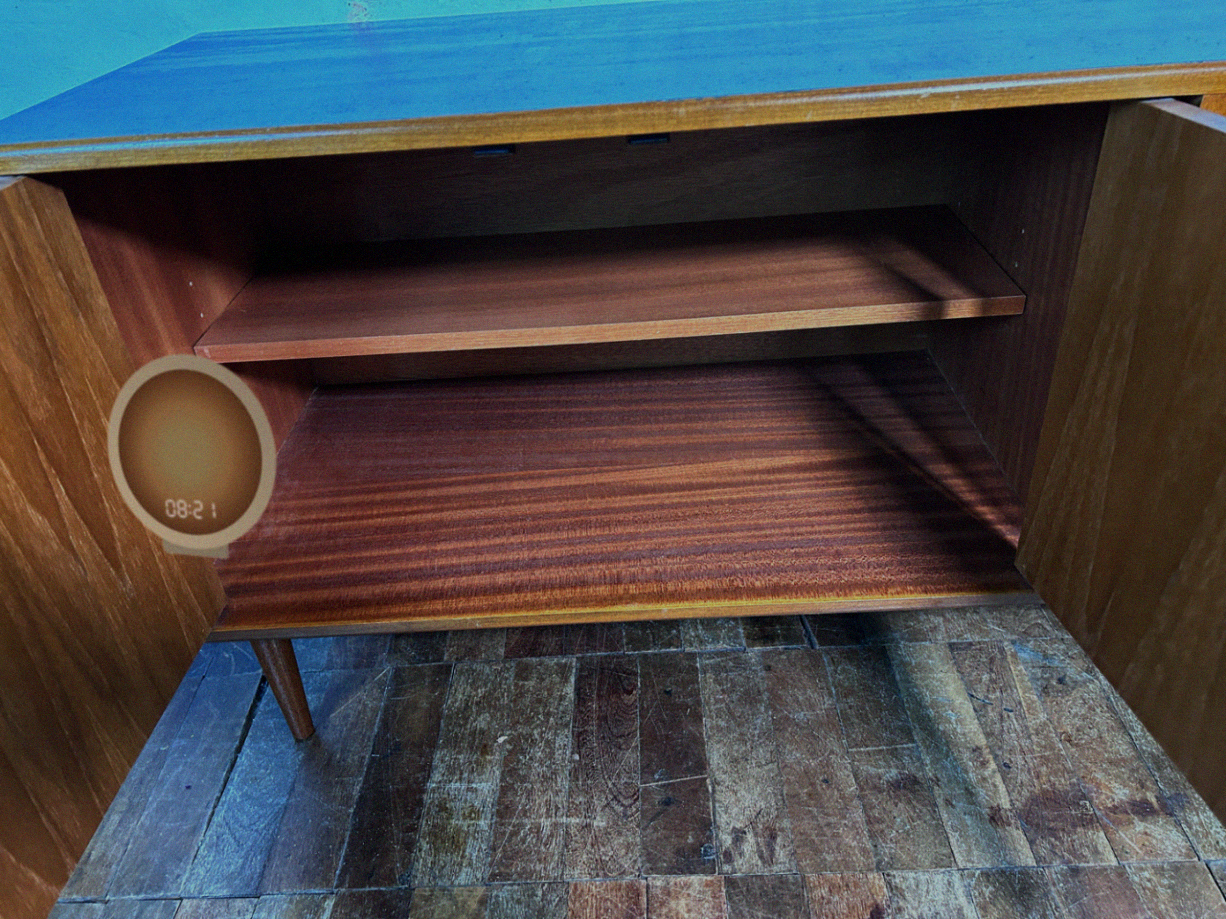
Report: 8:21
